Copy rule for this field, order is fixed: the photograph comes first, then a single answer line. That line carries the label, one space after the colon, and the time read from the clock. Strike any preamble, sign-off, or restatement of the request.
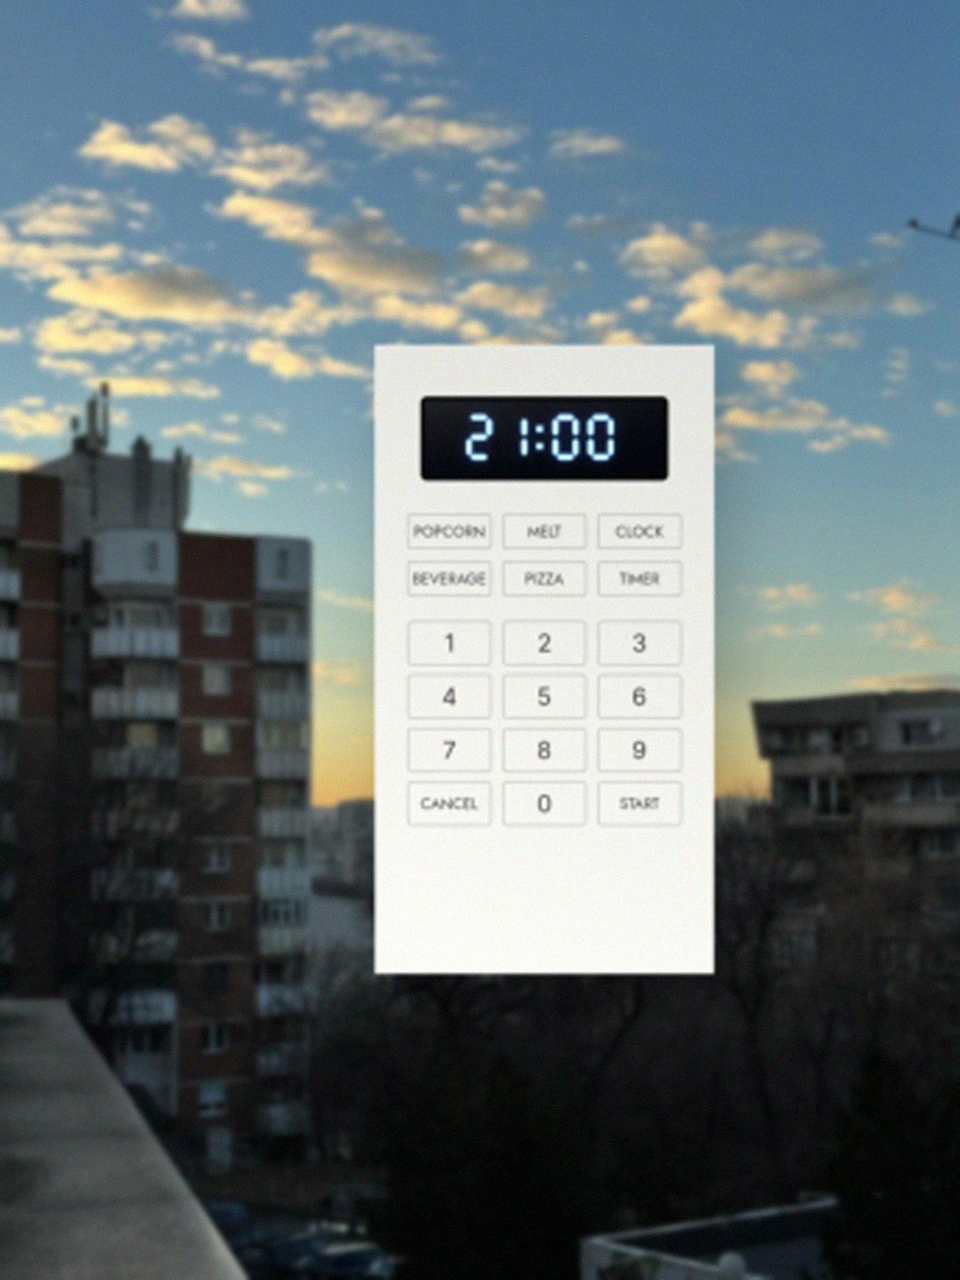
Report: 21:00
